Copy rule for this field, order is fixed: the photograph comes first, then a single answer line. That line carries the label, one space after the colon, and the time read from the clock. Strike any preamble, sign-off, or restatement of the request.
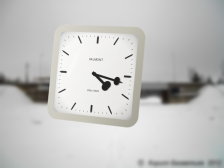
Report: 4:17
